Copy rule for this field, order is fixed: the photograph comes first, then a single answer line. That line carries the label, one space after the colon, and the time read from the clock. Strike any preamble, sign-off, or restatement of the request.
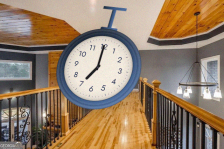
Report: 7:00
